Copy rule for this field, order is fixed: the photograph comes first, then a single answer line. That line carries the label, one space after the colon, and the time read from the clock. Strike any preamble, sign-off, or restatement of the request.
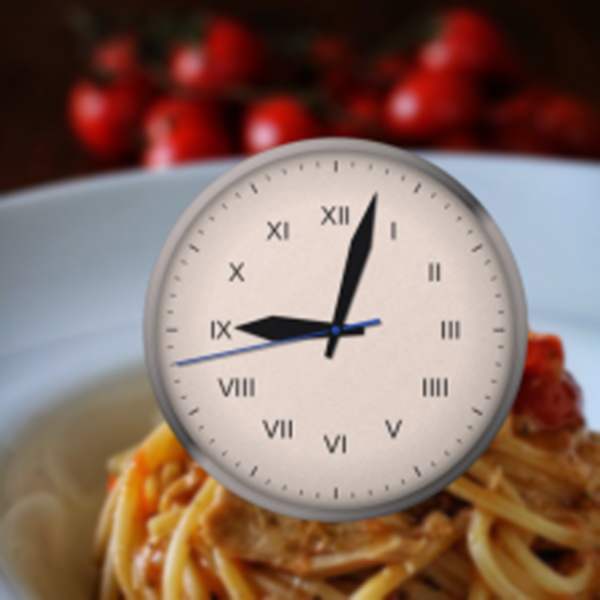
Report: 9:02:43
